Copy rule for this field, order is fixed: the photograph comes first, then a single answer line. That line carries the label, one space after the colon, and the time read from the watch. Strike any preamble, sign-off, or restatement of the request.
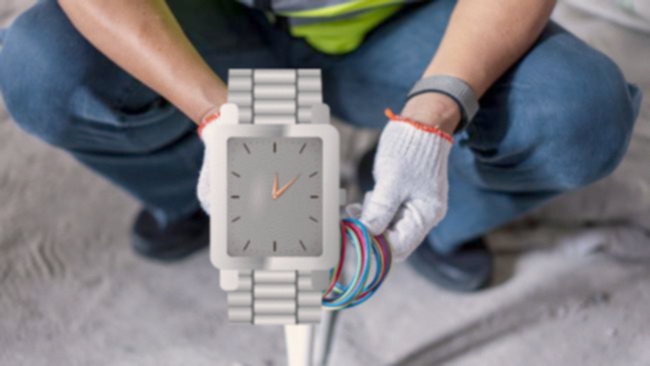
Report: 12:08
